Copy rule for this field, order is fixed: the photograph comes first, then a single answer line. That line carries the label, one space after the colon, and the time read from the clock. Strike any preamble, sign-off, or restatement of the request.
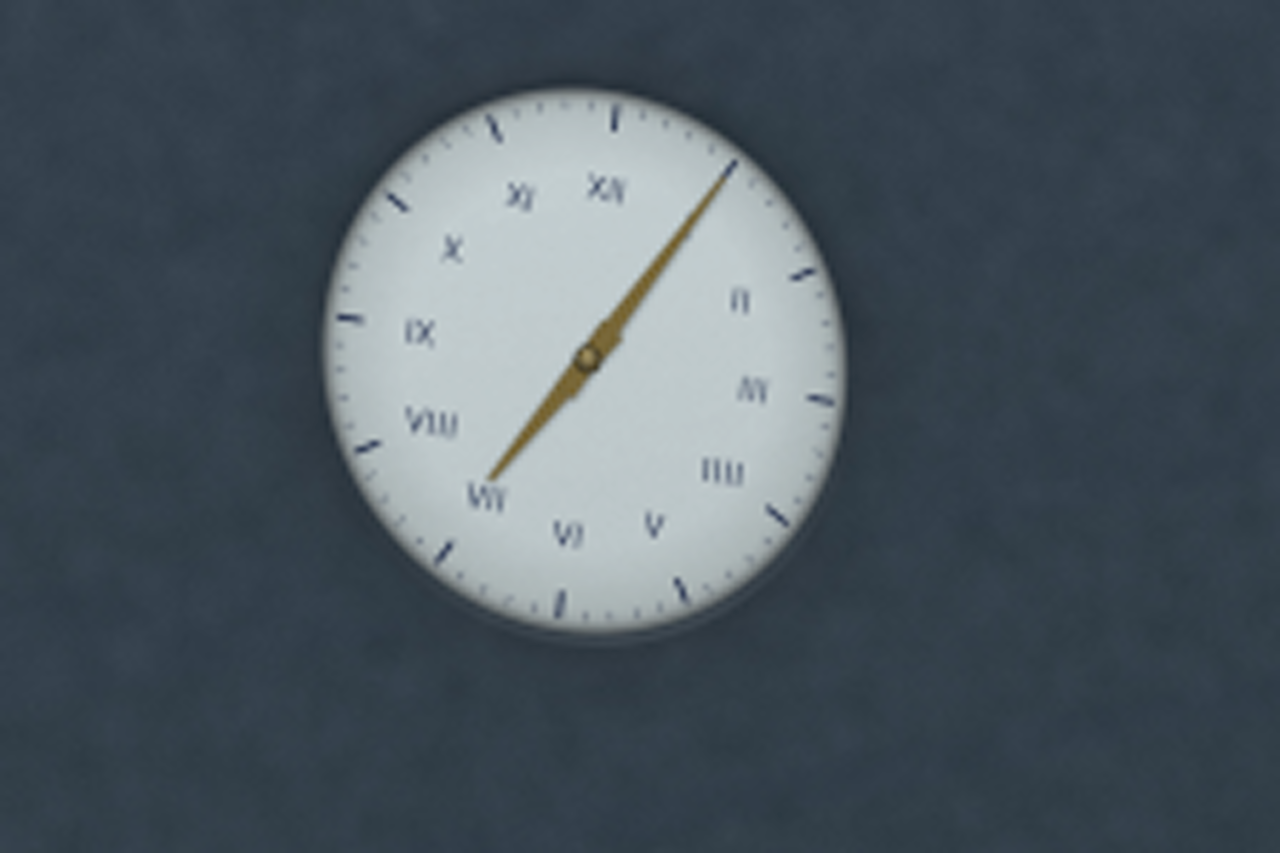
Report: 7:05
